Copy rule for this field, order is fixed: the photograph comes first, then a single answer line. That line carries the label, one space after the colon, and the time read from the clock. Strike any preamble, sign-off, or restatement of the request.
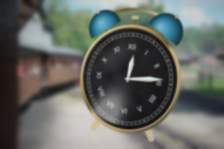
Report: 12:14
